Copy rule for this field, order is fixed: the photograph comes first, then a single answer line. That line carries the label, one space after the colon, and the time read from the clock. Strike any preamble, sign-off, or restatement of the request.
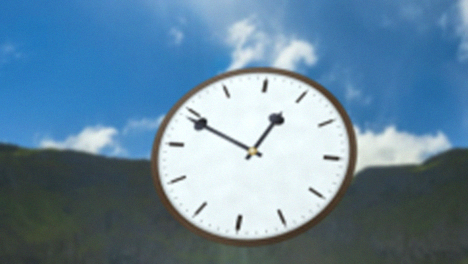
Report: 12:49
